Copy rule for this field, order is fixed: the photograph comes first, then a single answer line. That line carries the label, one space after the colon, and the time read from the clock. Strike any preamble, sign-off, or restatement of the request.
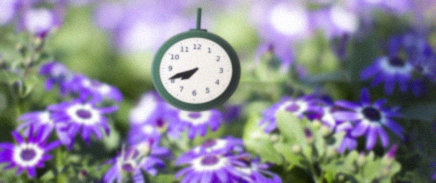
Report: 7:41
